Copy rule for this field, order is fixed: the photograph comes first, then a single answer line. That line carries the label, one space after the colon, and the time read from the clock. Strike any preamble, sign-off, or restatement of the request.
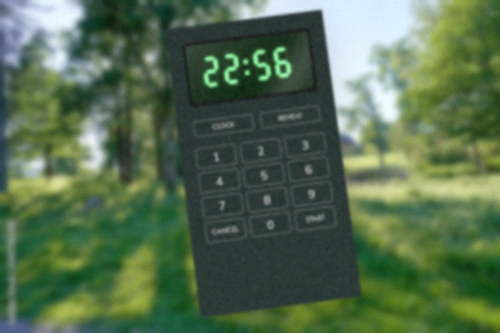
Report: 22:56
